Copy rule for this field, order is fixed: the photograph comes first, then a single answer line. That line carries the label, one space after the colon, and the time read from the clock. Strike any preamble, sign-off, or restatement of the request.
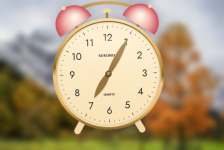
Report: 7:05
